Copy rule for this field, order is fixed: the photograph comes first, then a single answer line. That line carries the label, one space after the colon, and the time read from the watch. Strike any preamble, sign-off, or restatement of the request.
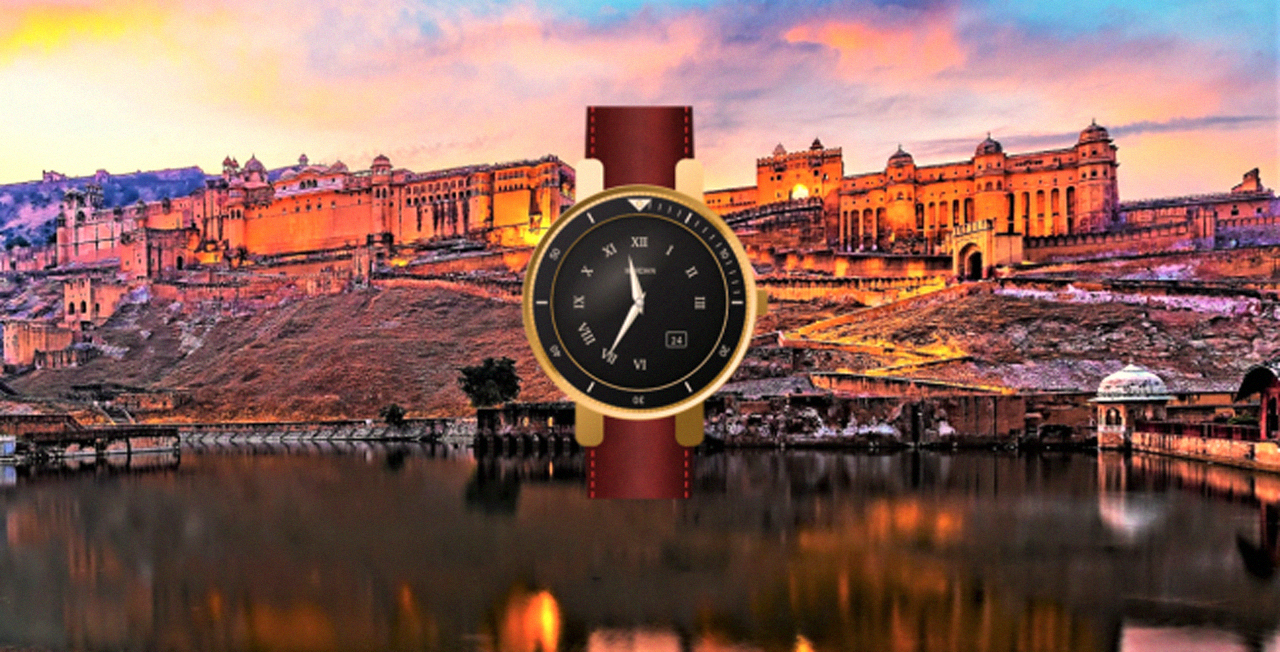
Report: 11:35
